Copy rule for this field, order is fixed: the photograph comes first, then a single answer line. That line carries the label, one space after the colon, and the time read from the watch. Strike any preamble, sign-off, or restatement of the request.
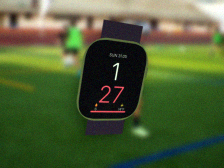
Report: 1:27
